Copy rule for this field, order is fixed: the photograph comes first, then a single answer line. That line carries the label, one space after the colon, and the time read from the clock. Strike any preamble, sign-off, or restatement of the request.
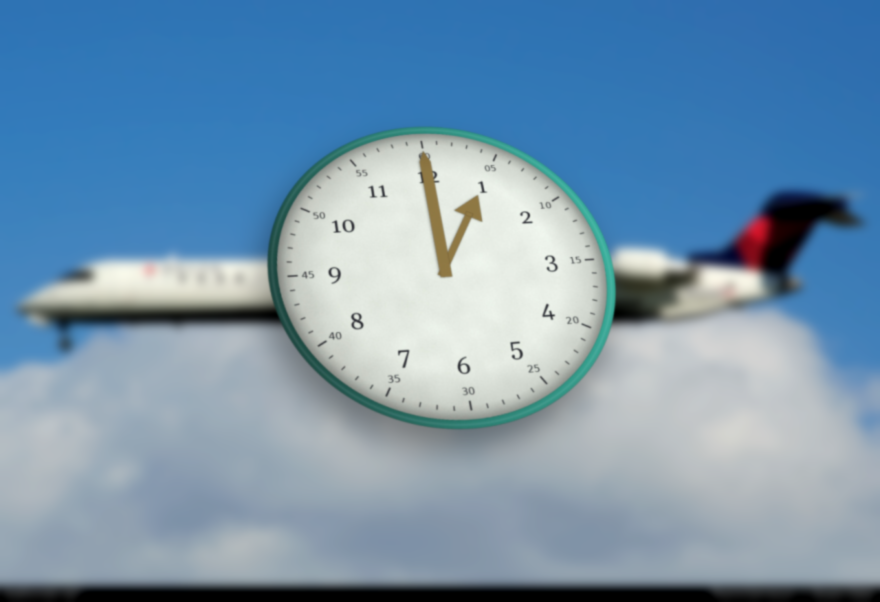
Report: 1:00
